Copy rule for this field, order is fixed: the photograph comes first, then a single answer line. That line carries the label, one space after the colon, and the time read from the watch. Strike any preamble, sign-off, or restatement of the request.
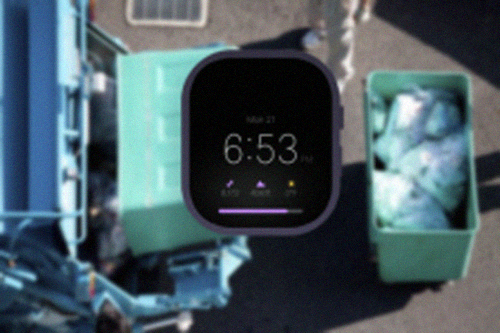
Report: 6:53
